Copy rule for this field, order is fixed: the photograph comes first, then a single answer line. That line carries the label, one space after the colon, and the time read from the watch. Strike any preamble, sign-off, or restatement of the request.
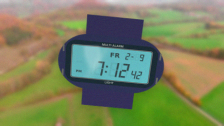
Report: 7:12:42
